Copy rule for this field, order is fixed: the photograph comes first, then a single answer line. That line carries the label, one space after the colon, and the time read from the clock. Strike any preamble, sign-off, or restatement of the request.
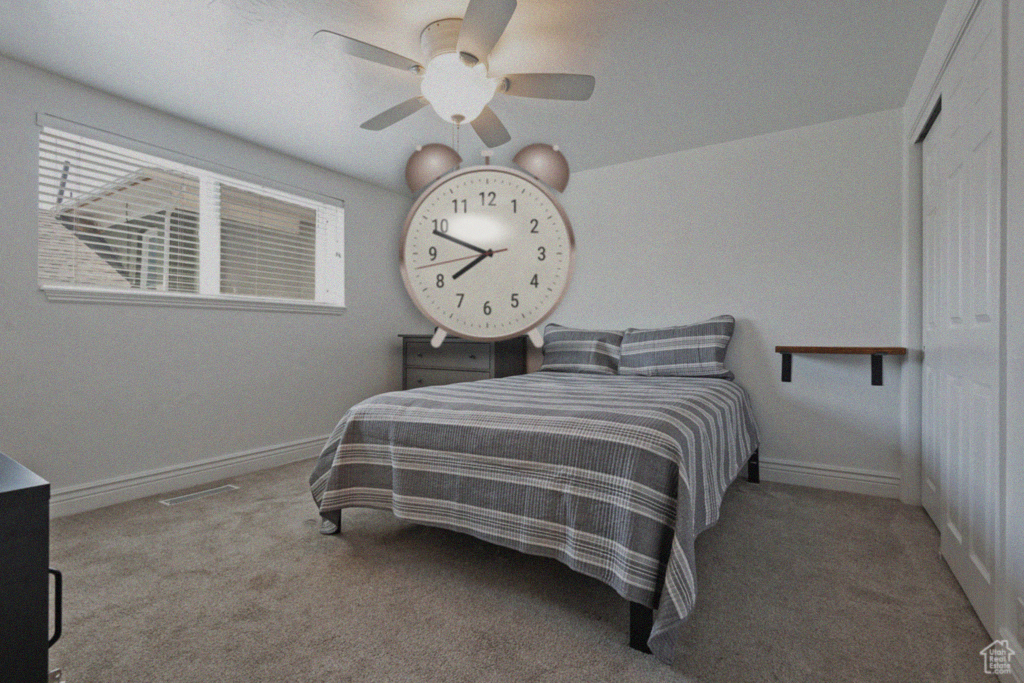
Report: 7:48:43
